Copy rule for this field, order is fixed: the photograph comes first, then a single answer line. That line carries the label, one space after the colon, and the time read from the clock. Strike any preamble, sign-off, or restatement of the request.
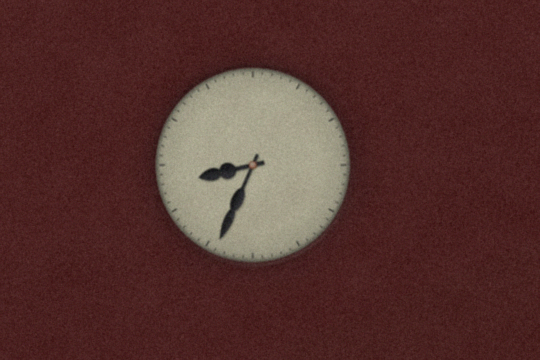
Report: 8:34
